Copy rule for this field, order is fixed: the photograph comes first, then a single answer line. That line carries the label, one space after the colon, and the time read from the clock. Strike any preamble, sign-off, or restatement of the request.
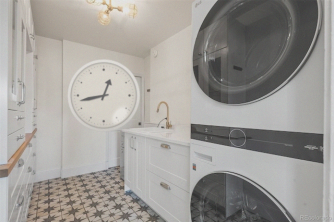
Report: 12:43
